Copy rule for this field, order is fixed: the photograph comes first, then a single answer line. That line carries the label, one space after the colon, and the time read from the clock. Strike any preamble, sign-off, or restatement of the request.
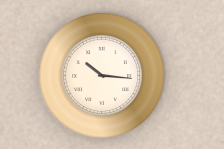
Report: 10:16
